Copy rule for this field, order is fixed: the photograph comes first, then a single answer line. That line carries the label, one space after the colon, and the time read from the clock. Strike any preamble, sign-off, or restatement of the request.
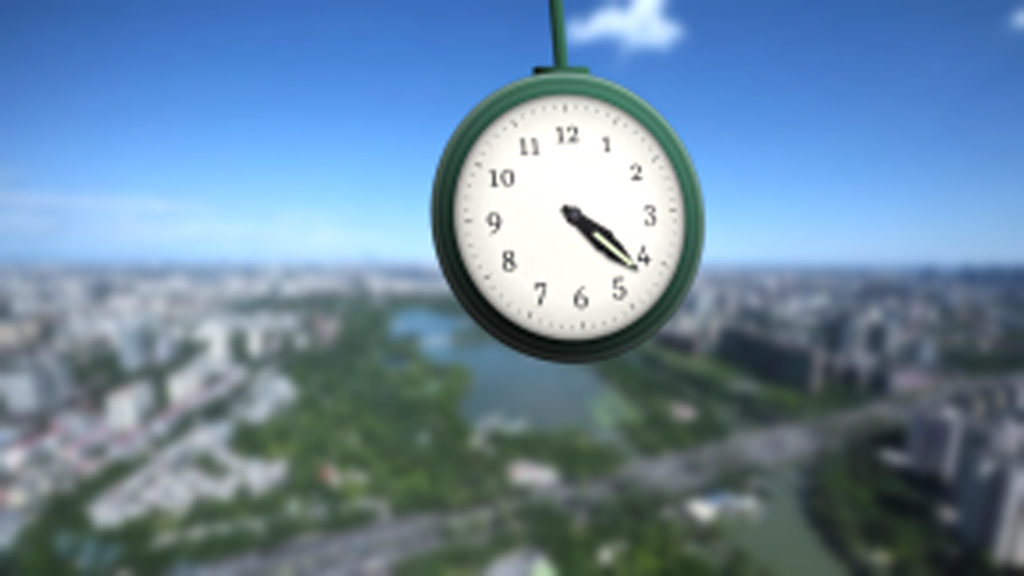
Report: 4:22
